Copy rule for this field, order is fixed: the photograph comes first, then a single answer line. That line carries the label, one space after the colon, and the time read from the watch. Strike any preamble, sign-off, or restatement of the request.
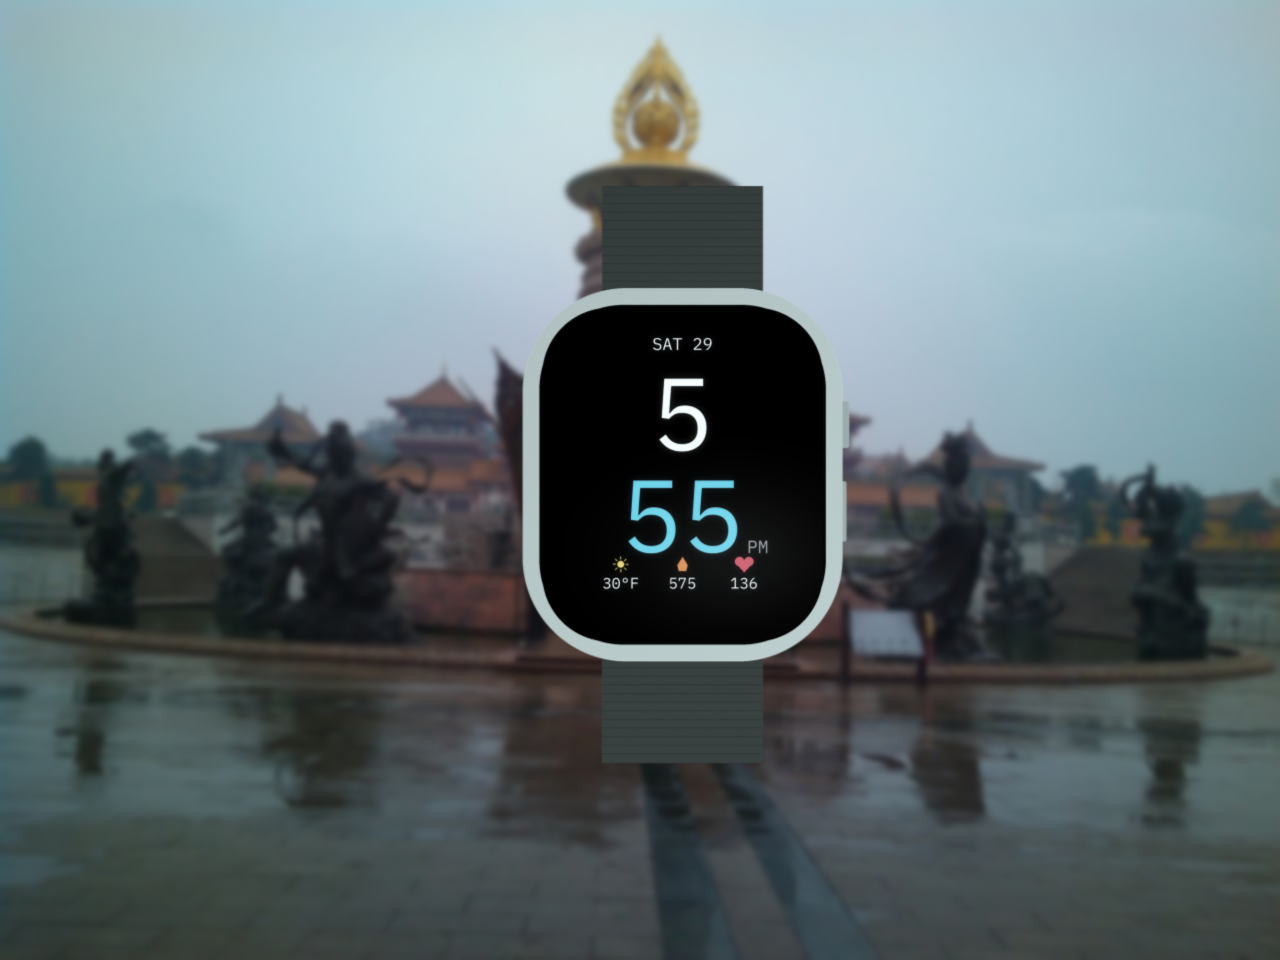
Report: 5:55
